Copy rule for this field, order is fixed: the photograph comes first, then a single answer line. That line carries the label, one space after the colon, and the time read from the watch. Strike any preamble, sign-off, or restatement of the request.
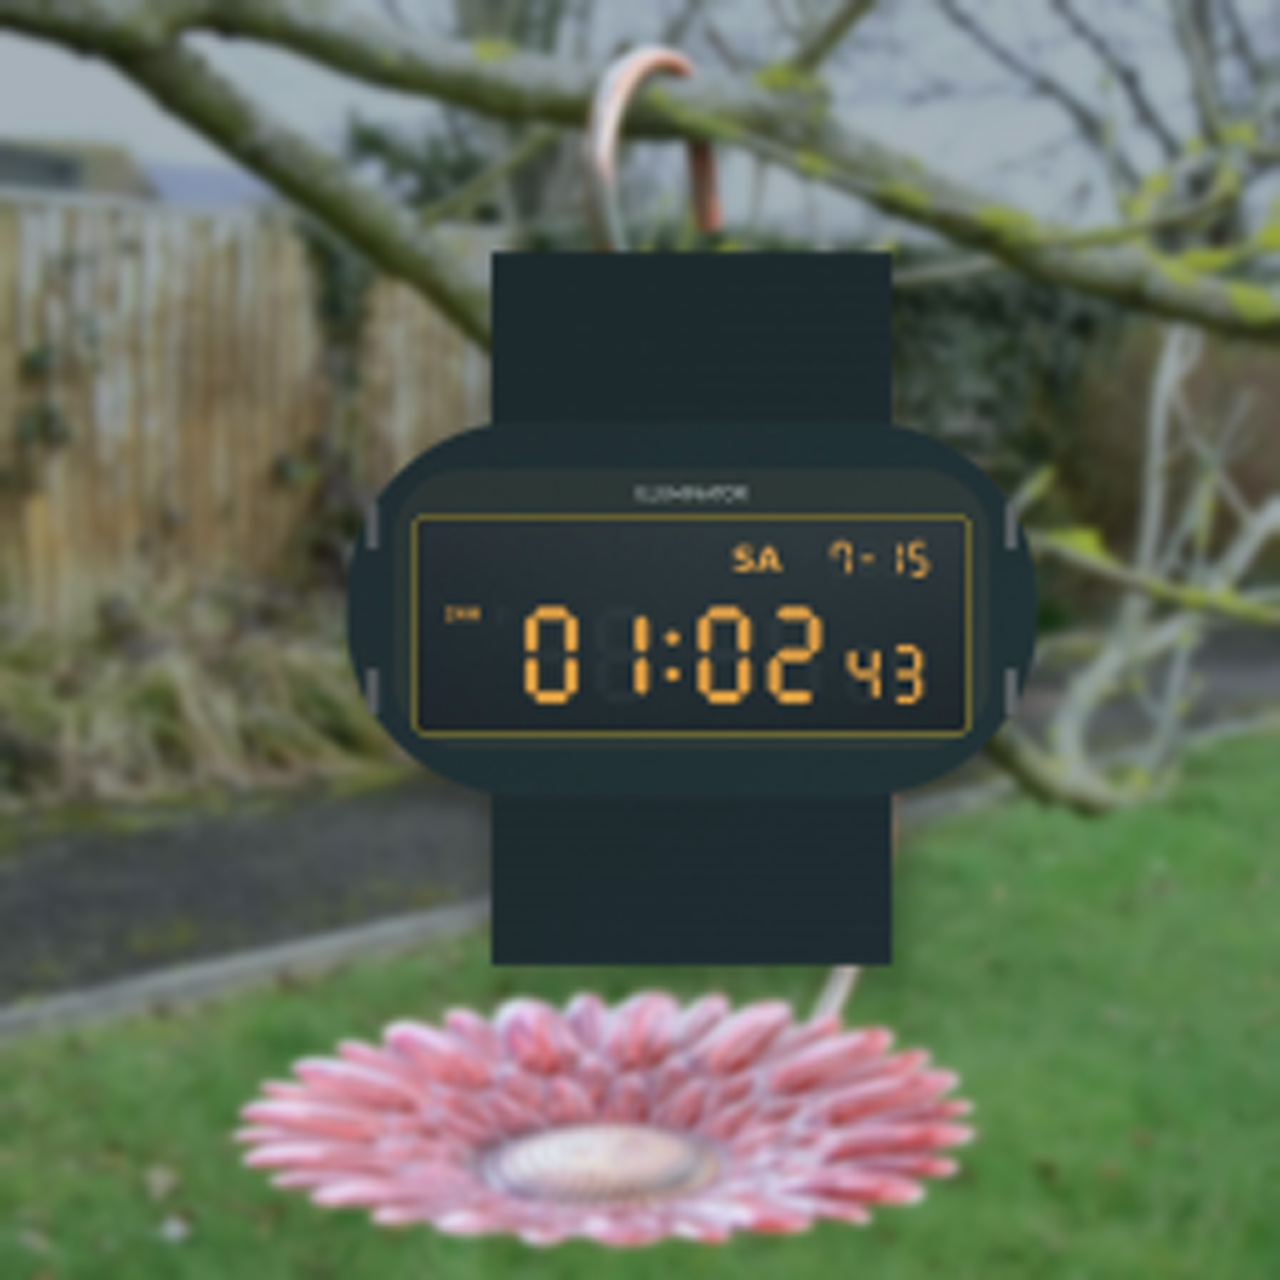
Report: 1:02:43
